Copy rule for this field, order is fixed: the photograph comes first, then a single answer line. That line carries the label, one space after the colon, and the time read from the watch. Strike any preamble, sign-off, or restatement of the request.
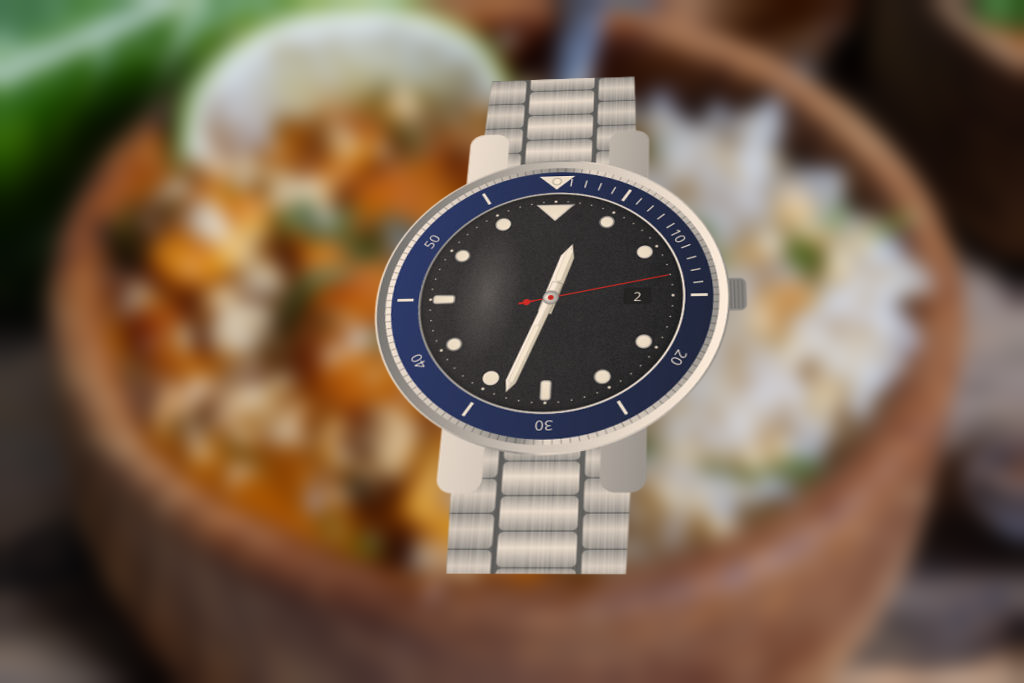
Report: 12:33:13
